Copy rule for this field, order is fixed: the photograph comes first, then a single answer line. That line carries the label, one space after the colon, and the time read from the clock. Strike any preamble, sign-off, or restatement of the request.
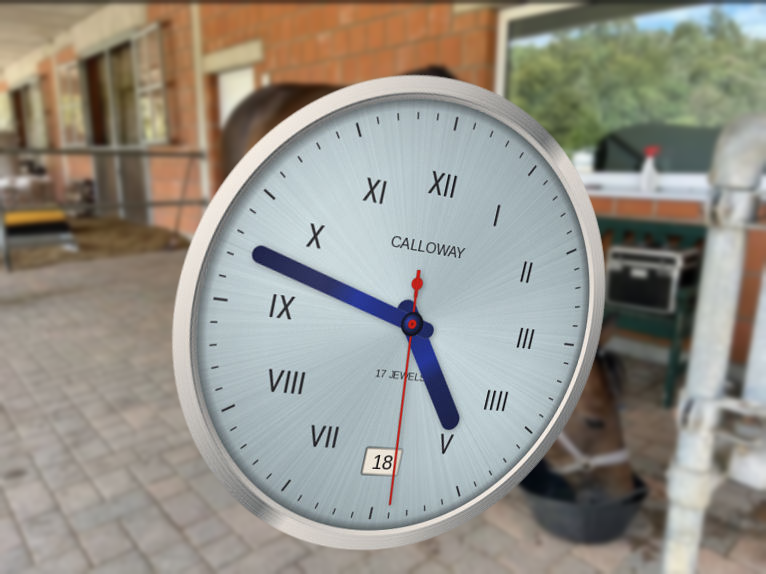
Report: 4:47:29
